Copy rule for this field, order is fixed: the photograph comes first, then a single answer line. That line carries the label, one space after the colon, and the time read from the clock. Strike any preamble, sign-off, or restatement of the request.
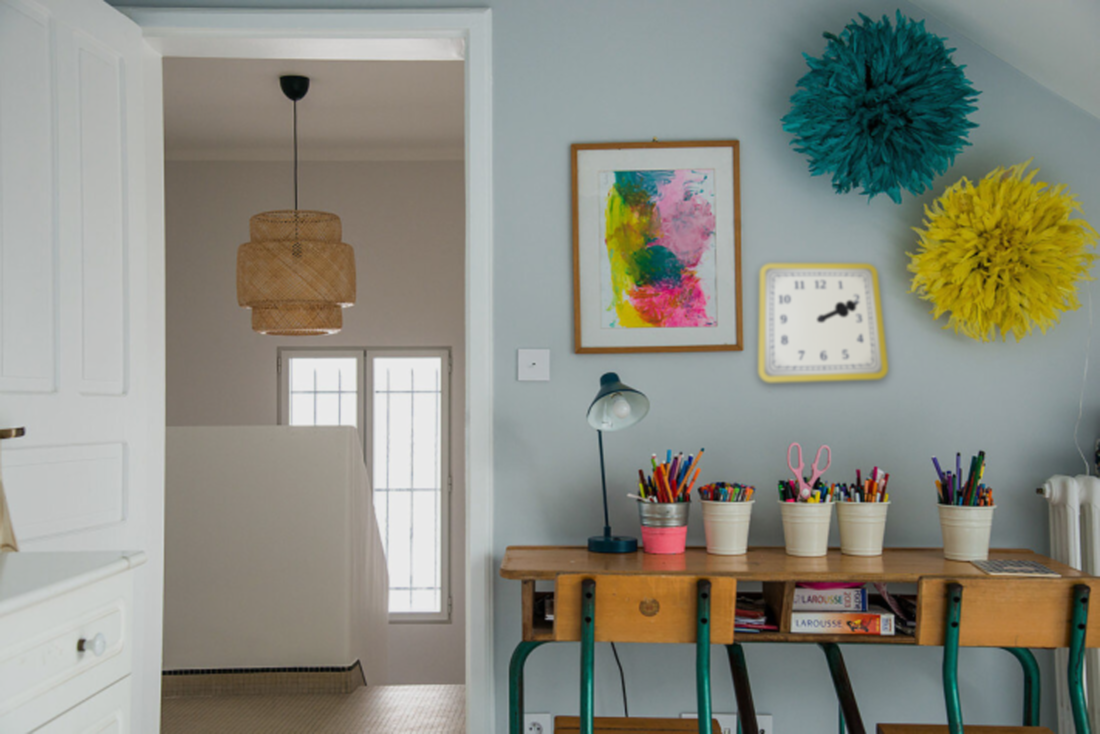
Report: 2:11
